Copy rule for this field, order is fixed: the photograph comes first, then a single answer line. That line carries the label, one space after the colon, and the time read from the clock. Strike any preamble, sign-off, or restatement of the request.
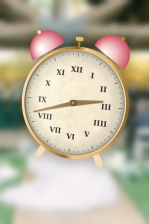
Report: 2:42
